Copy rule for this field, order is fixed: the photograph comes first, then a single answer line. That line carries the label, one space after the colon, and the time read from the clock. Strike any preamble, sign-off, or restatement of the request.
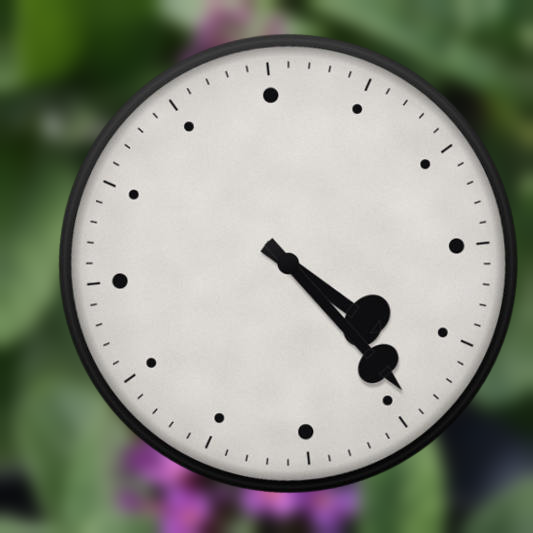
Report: 4:24
